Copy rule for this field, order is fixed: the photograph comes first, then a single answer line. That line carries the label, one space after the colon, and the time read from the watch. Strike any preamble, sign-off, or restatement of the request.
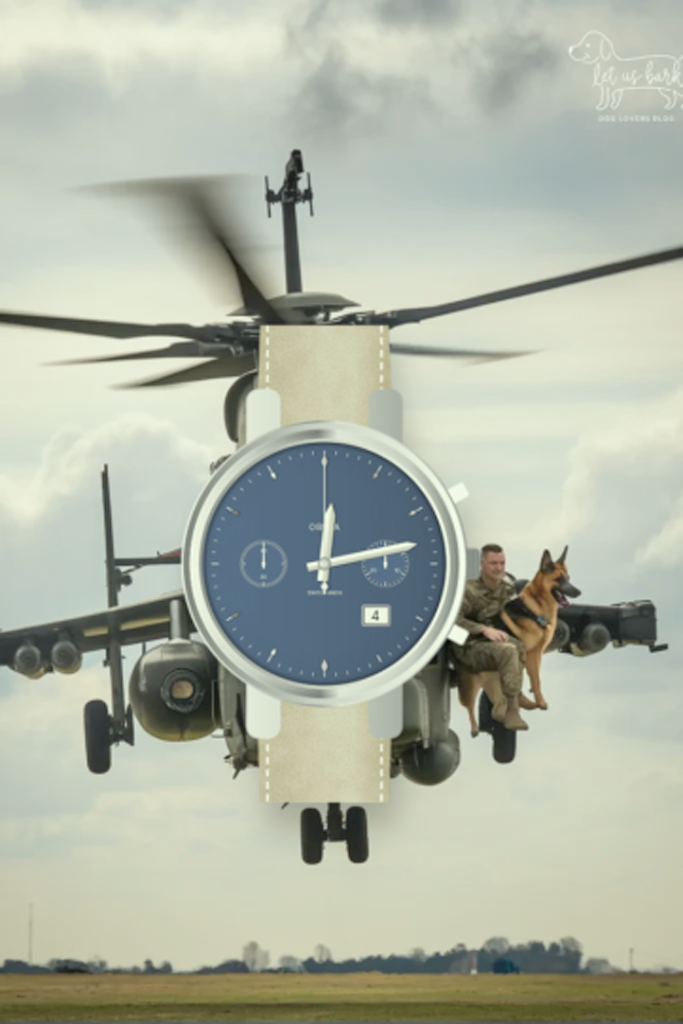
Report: 12:13
